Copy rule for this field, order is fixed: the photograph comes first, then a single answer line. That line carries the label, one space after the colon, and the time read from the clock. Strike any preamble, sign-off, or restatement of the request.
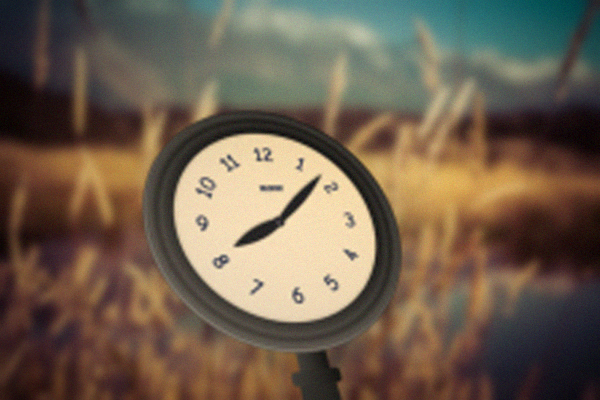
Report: 8:08
